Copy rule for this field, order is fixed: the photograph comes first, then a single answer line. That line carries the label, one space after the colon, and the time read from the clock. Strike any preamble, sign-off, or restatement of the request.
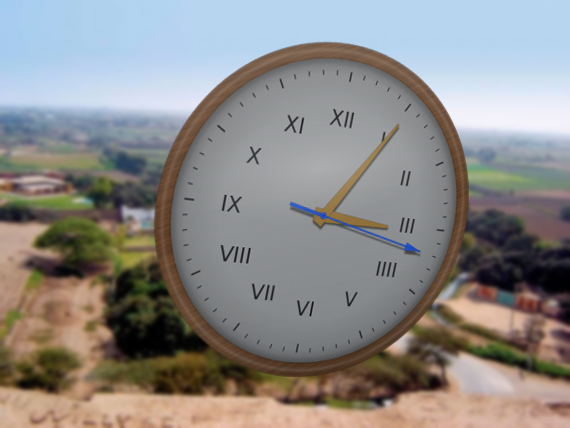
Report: 3:05:17
